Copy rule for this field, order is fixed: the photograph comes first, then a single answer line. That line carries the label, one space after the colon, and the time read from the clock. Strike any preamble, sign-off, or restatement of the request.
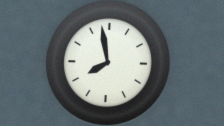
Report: 7:58
